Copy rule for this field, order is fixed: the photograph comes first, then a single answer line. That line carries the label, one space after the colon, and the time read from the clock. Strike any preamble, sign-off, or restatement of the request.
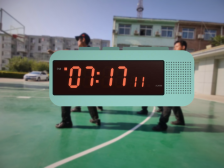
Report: 7:17:11
